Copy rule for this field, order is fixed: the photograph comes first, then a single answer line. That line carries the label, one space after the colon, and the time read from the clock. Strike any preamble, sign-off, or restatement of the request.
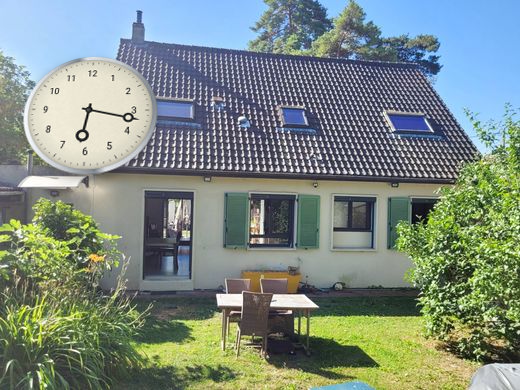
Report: 6:17
